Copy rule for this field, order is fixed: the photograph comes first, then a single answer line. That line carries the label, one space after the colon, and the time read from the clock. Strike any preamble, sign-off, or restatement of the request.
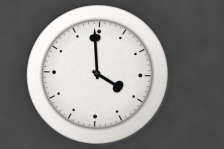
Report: 3:59
